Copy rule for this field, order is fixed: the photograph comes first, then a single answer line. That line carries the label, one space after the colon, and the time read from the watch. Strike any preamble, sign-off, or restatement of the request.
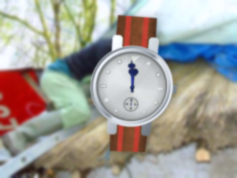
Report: 11:59
